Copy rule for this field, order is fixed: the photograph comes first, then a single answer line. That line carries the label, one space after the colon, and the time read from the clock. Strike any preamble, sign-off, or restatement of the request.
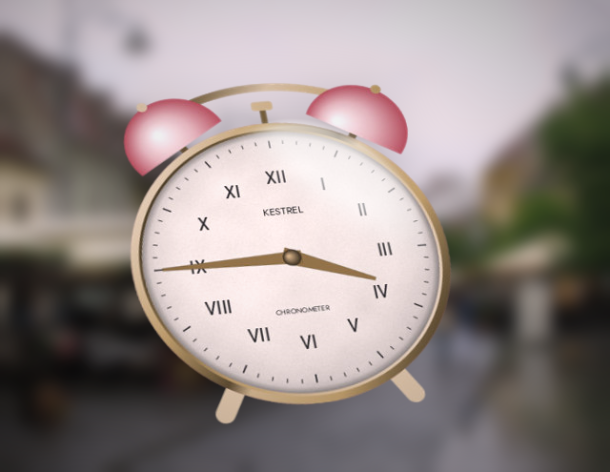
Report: 3:45
